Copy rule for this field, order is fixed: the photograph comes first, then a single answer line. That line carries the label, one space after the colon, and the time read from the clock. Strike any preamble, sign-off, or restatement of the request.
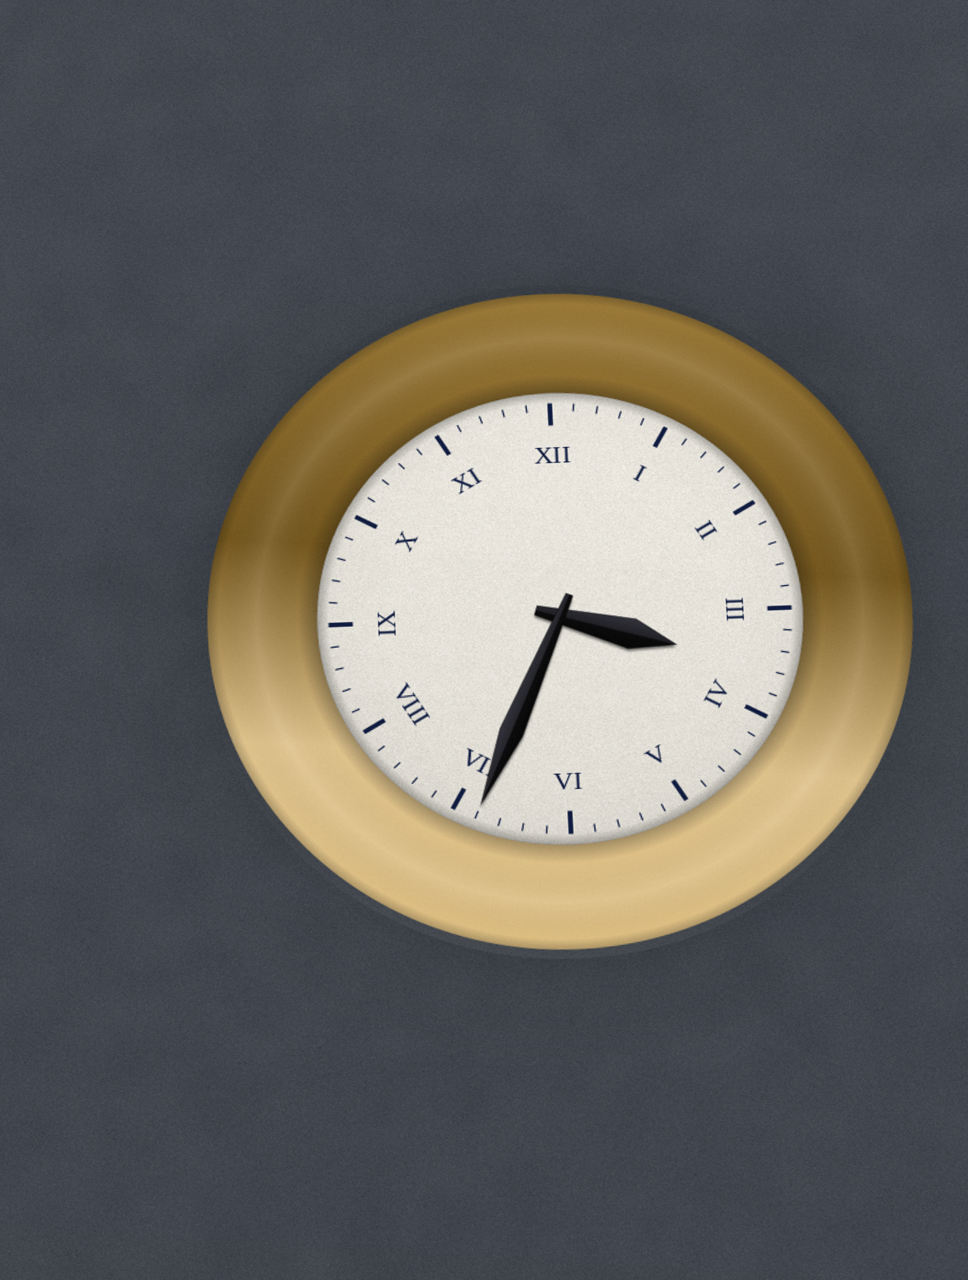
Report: 3:34
